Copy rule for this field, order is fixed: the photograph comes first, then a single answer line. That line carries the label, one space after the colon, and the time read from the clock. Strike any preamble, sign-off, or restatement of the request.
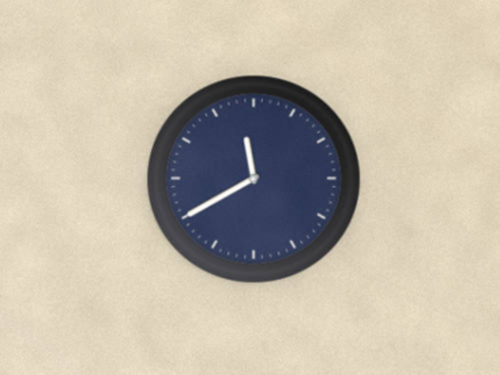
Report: 11:40
